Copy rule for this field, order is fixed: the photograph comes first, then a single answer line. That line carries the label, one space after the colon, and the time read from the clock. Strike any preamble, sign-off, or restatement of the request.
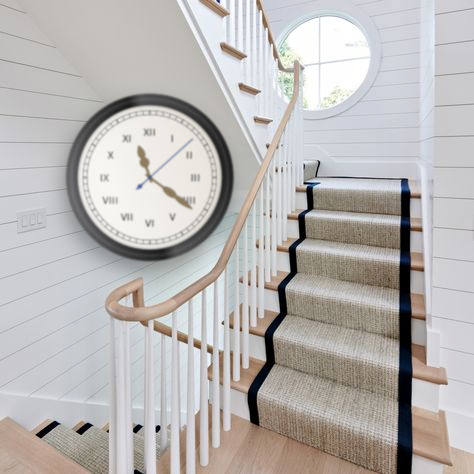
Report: 11:21:08
